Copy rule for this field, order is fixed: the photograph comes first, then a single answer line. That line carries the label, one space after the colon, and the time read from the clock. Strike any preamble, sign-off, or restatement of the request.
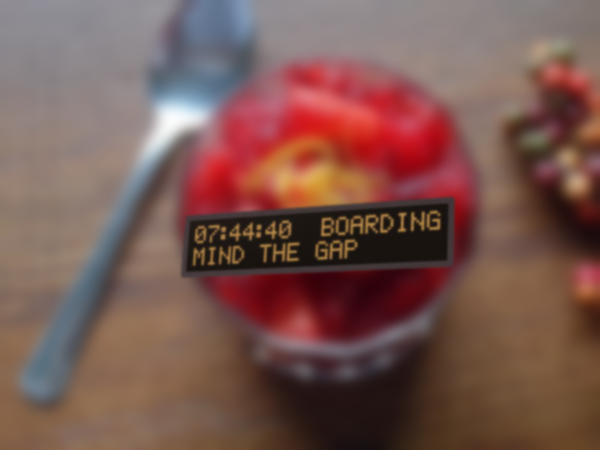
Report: 7:44:40
